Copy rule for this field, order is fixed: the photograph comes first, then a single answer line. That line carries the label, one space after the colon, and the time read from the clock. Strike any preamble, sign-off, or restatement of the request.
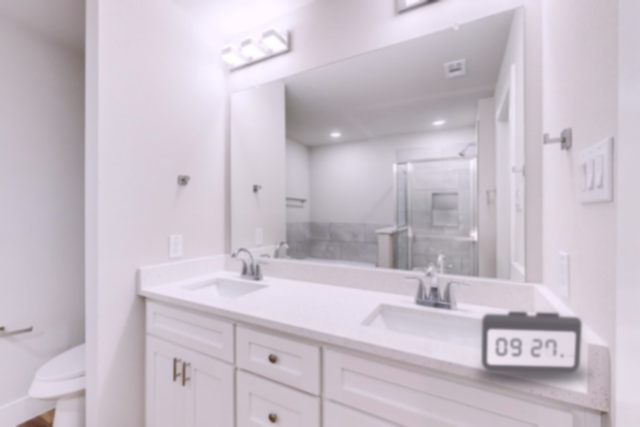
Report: 9:27
